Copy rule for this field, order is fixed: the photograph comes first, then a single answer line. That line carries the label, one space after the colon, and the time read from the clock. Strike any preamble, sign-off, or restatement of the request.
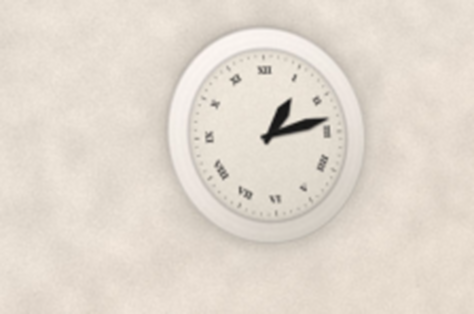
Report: 1:13
